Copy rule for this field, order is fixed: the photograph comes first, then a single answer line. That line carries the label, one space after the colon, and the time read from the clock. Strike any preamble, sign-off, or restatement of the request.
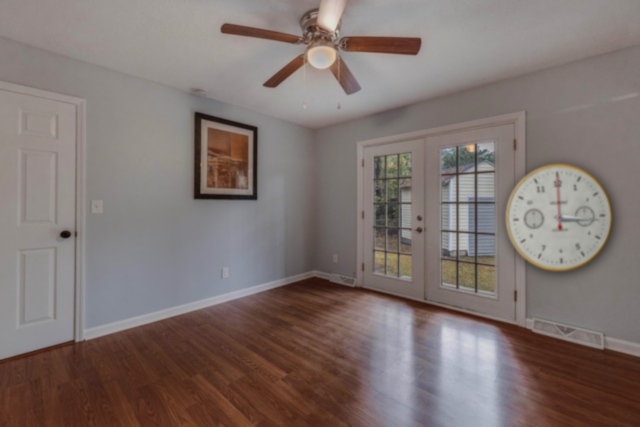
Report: 3:16
